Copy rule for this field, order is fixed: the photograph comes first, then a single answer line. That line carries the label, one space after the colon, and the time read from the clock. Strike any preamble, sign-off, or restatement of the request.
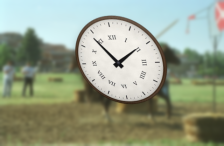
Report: 1:54
